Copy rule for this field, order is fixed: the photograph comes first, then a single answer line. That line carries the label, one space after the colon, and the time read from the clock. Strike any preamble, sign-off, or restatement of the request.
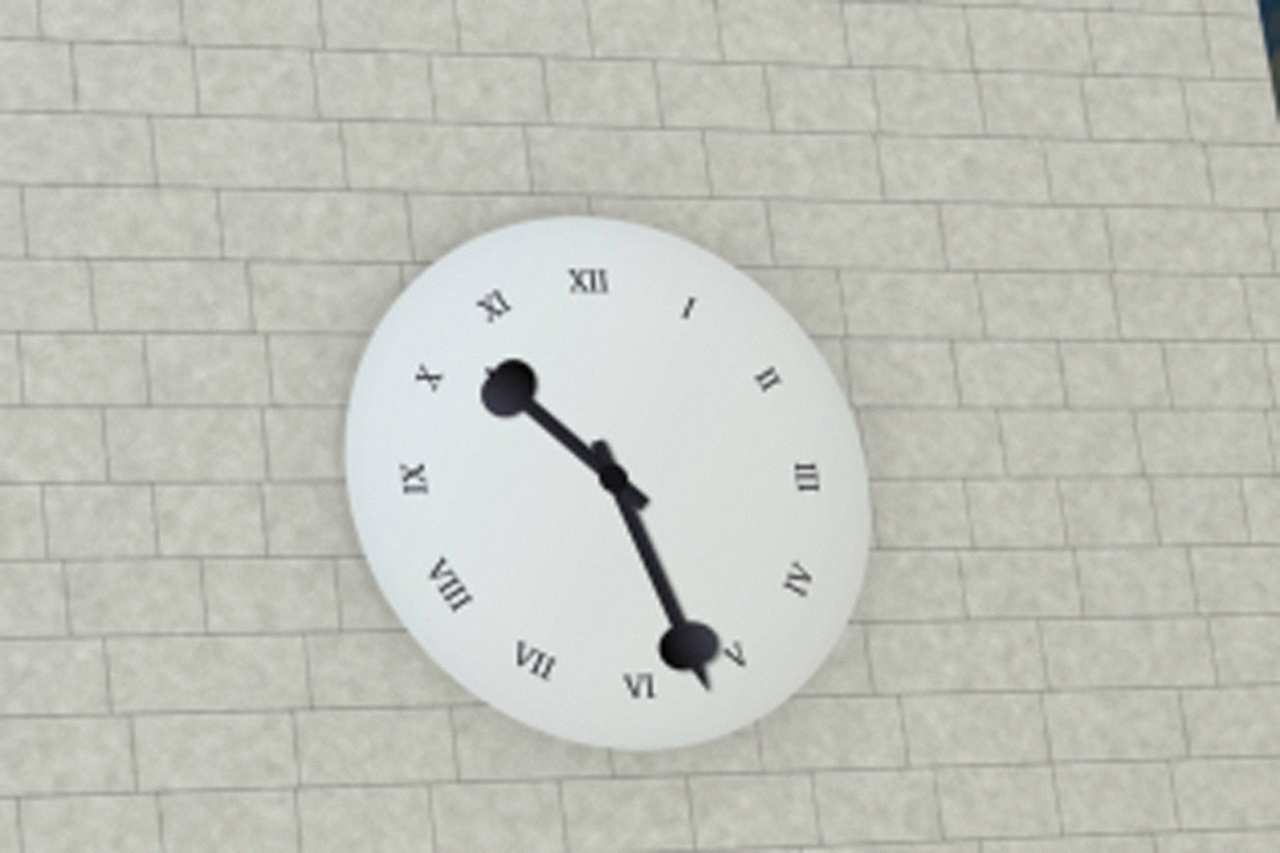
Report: 10:27
